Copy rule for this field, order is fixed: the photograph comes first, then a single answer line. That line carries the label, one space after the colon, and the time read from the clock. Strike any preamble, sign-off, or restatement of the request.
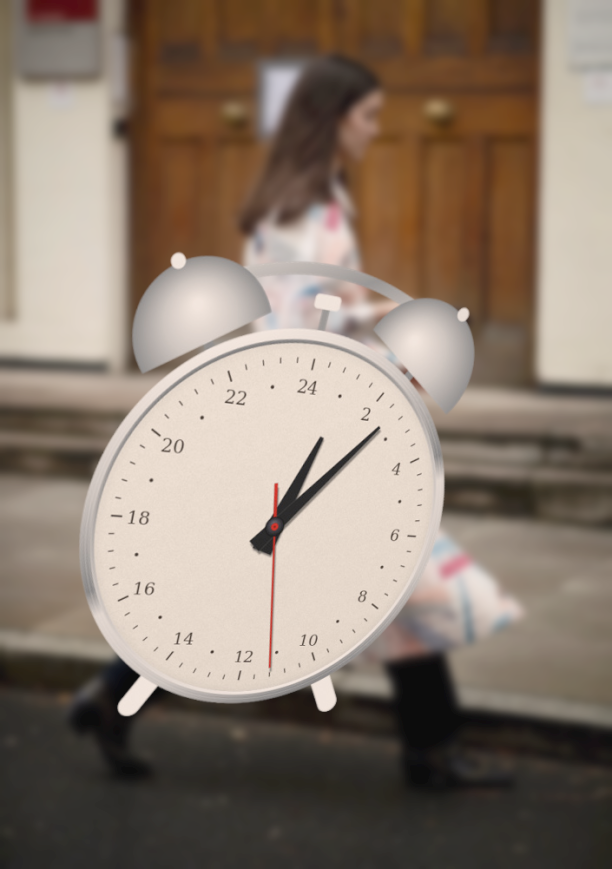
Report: 1:06:28
